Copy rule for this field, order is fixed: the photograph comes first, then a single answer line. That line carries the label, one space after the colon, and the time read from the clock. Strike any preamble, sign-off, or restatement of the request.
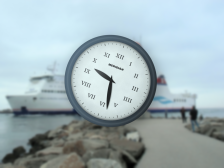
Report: 9:28
